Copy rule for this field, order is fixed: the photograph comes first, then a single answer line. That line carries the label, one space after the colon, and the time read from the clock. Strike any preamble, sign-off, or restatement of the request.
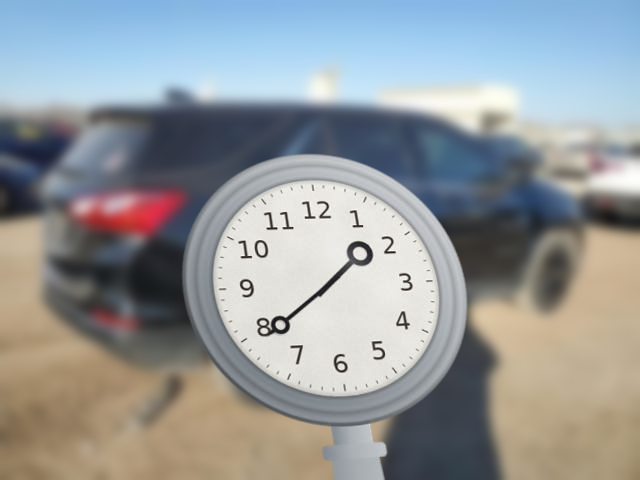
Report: 1:39
